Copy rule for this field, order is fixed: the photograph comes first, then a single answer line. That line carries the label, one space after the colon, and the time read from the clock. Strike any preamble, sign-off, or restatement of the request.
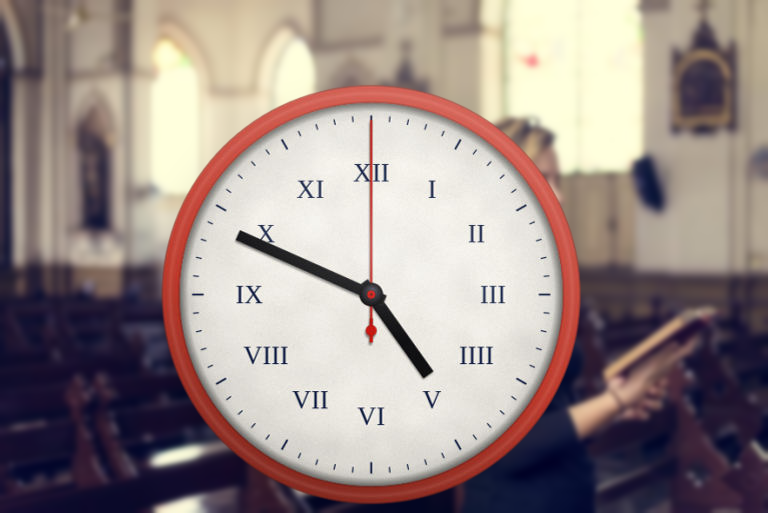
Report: 4:49:00
